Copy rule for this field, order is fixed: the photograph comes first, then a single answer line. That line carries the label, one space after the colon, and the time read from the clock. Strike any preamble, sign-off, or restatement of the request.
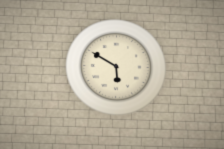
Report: 5:50
